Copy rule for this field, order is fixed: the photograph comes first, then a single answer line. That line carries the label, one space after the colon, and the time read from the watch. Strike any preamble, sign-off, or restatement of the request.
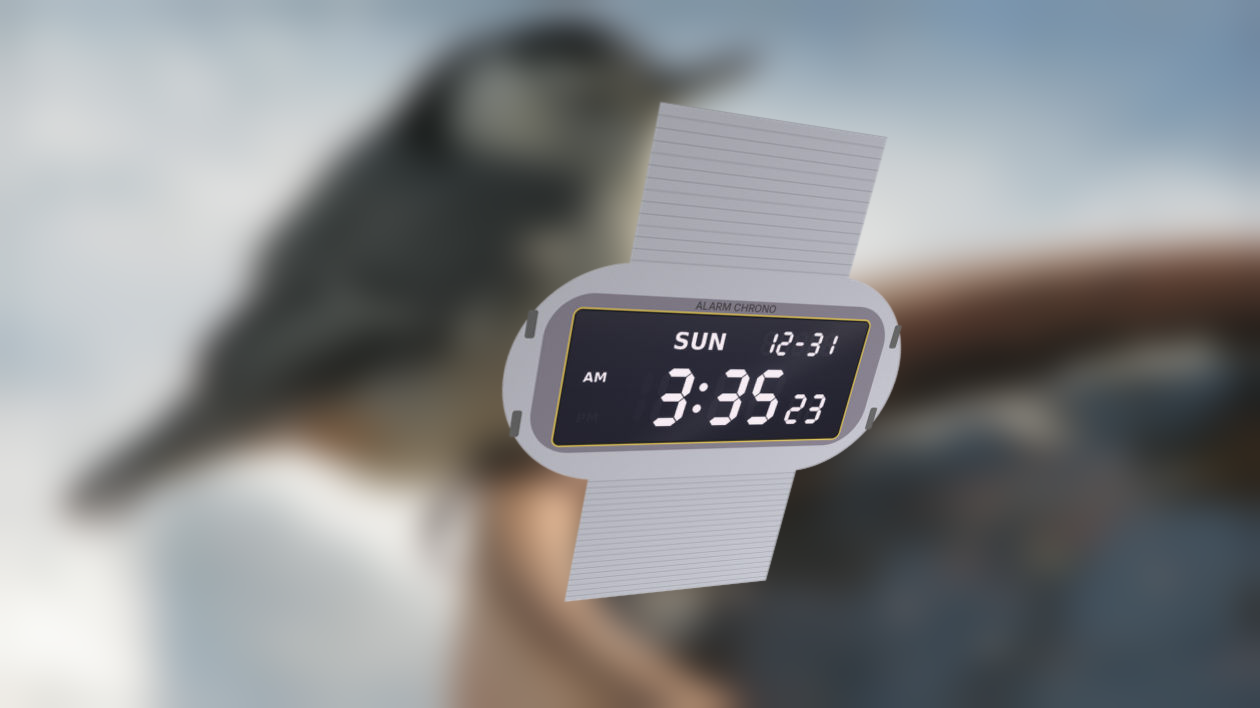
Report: 3:35:23
